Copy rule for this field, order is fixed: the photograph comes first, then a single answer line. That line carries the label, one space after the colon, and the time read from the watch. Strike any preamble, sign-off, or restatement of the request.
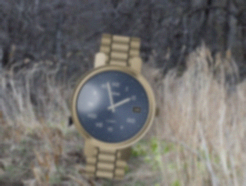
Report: 1:57
